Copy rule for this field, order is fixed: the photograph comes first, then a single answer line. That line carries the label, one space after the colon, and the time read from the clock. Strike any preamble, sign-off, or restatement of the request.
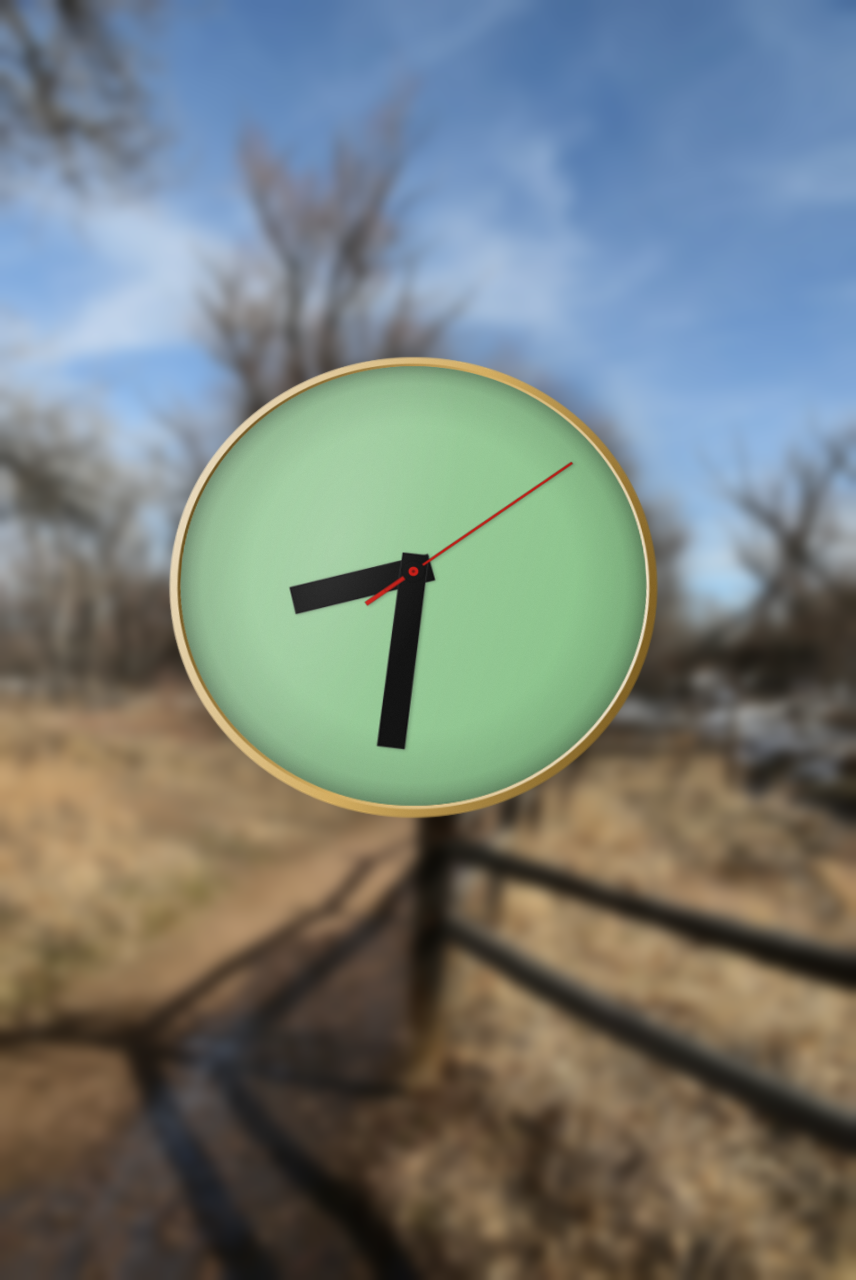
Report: 8:31:09
